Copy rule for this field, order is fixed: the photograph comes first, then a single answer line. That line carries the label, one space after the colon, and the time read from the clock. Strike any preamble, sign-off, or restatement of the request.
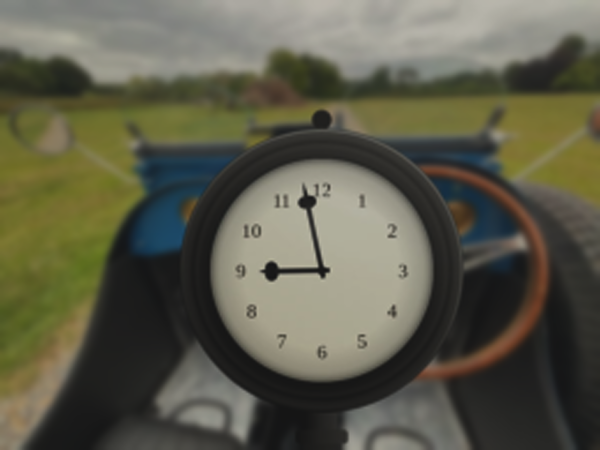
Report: 8:58
